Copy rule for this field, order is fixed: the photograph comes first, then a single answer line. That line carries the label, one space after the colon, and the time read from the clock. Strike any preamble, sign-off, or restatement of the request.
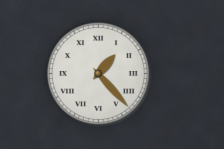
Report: 1:23
